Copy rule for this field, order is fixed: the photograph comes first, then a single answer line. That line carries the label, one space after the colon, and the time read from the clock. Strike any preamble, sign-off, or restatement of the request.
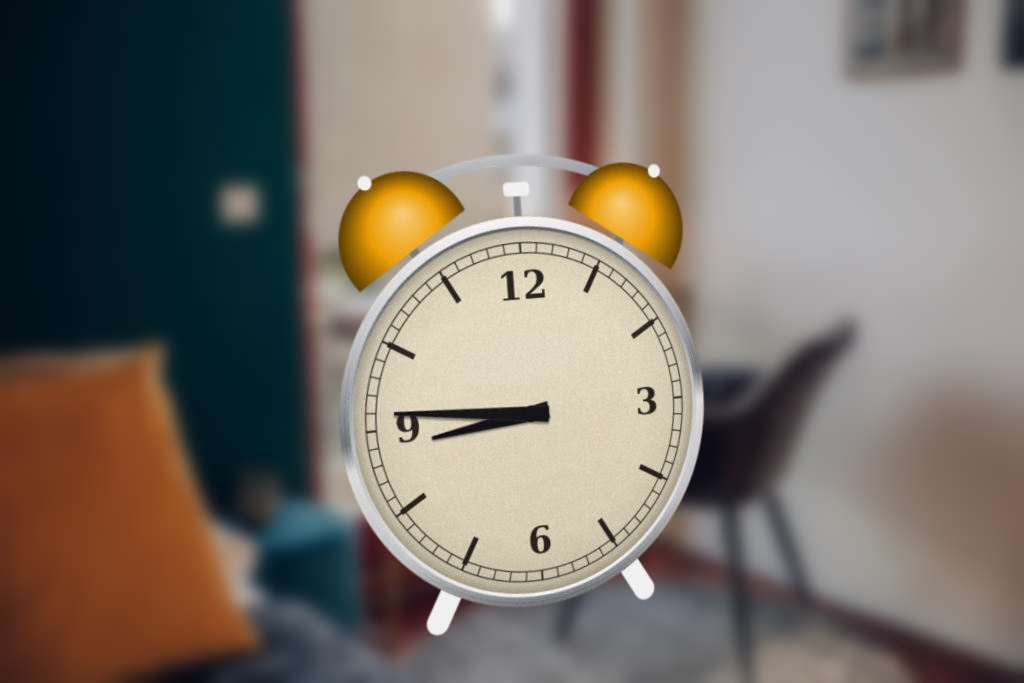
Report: 8:46
